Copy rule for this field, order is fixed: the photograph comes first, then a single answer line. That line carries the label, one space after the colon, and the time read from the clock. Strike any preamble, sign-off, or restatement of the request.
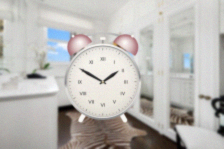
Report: 1:50
